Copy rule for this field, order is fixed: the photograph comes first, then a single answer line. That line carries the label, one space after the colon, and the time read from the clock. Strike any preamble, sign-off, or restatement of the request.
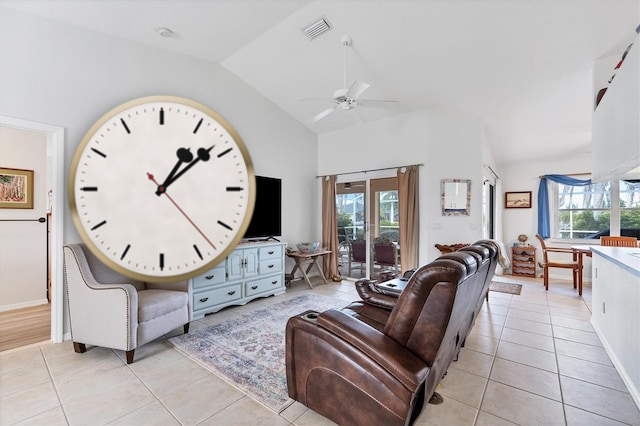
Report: 1:08:23
